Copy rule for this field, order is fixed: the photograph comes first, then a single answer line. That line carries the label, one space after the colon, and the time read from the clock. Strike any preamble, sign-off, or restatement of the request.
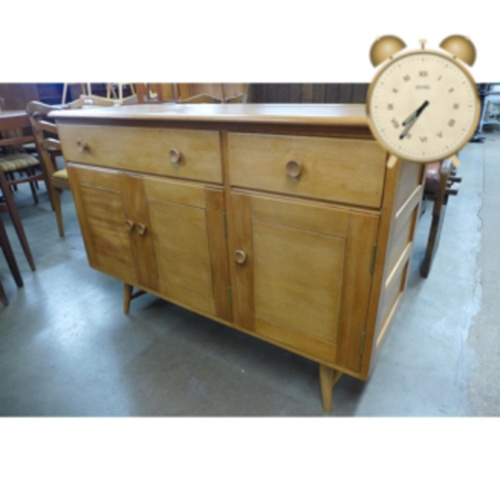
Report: 7:36
